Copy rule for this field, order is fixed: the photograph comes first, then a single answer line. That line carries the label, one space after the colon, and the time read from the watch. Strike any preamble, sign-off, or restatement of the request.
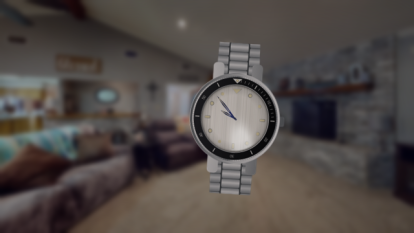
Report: 9:53
